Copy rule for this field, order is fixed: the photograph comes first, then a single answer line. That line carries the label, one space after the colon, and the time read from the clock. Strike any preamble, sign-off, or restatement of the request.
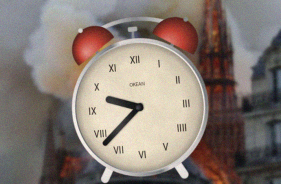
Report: 9:38
